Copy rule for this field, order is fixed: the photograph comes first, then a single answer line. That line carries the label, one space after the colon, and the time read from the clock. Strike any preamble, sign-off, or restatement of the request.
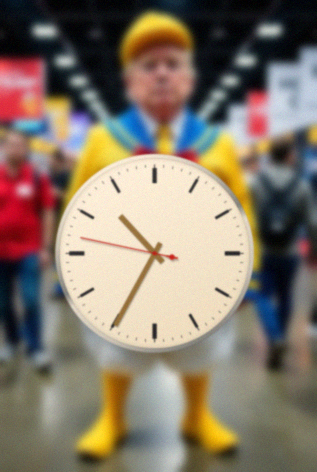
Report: 10:34:47
